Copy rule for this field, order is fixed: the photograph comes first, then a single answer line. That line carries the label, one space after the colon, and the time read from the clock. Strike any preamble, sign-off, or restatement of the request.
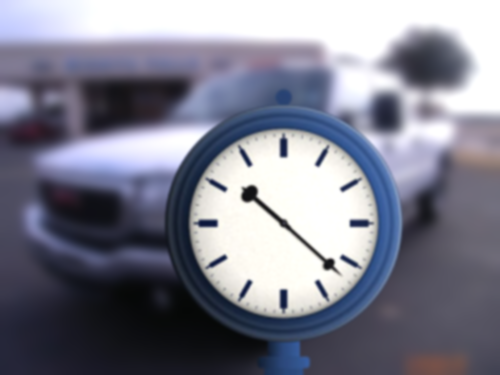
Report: 10:22
